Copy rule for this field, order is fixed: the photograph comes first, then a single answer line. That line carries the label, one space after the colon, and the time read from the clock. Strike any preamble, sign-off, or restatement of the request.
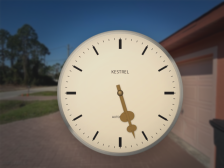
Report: 5:27
